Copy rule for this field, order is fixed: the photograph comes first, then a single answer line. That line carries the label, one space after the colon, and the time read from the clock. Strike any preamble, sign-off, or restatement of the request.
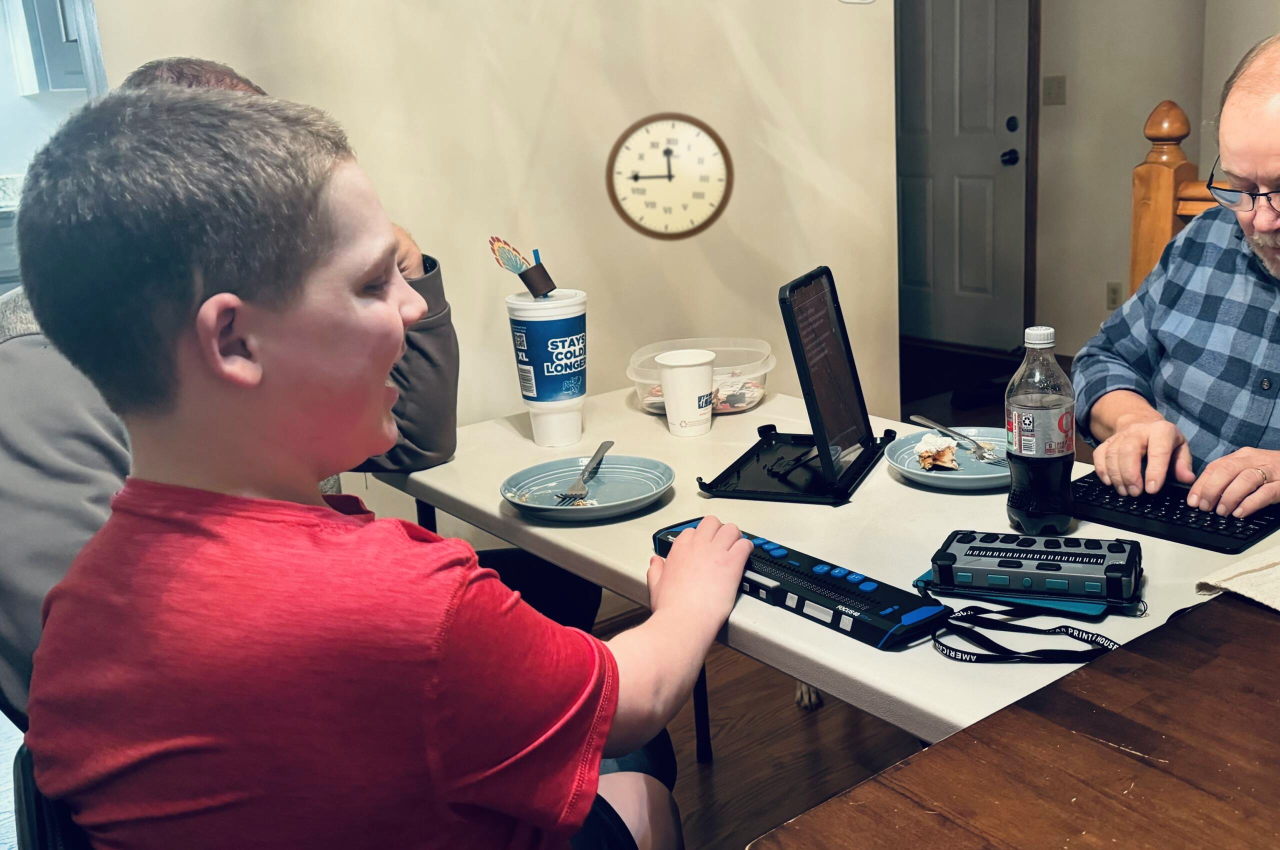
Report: 11:44
